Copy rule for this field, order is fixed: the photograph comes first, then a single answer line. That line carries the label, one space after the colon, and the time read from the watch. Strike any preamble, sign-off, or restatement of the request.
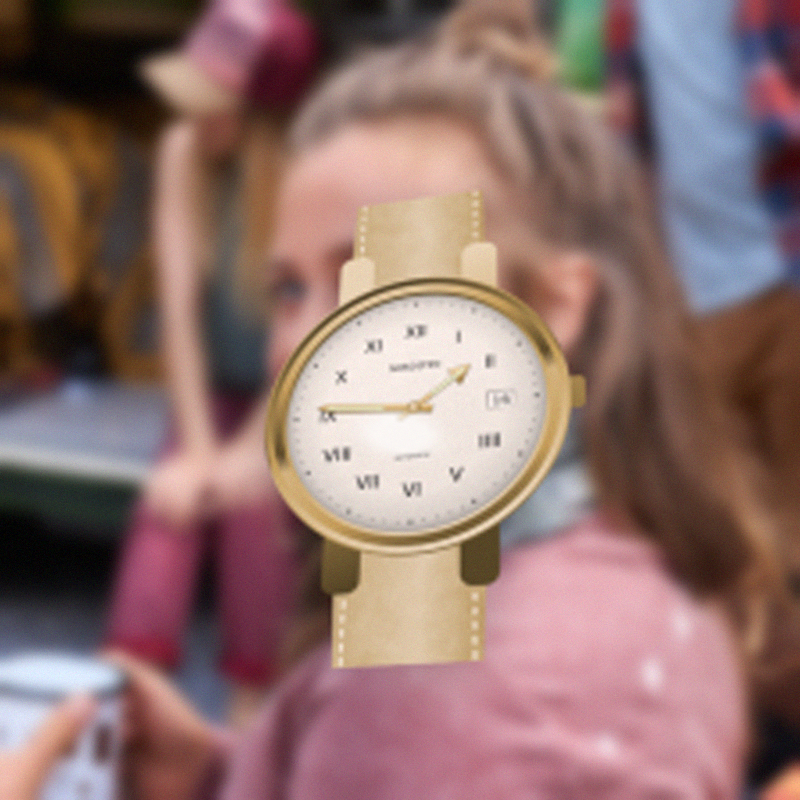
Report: 1:46
